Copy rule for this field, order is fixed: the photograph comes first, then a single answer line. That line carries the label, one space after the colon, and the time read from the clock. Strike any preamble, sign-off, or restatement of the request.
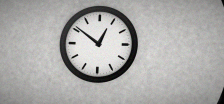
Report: 12:51
